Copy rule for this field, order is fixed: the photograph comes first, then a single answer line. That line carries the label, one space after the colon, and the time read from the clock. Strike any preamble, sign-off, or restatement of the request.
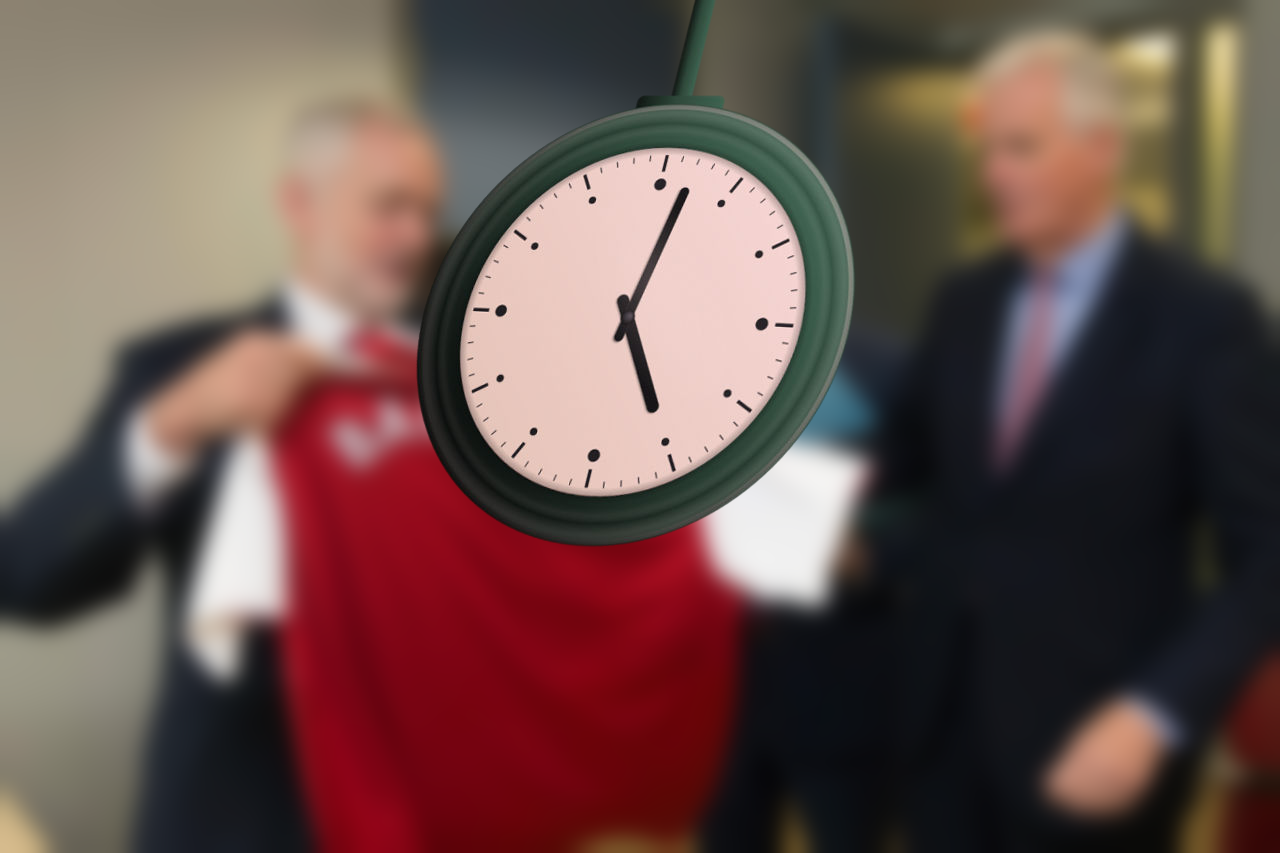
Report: 5:02
